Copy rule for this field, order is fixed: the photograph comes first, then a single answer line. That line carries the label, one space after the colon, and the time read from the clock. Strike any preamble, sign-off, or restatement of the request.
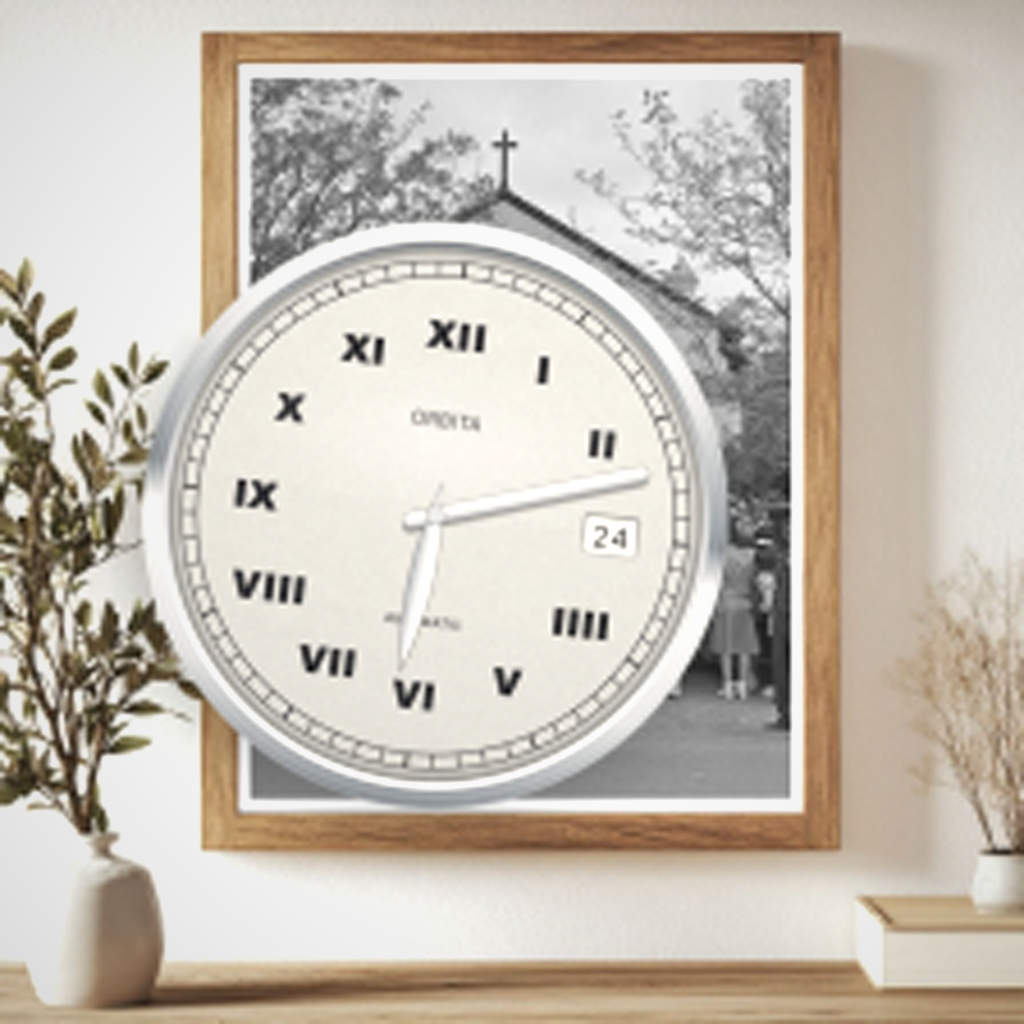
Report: 6:12
